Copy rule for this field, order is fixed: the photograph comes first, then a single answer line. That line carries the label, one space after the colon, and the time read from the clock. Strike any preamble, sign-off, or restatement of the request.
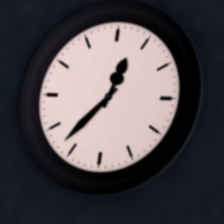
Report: 12:37
